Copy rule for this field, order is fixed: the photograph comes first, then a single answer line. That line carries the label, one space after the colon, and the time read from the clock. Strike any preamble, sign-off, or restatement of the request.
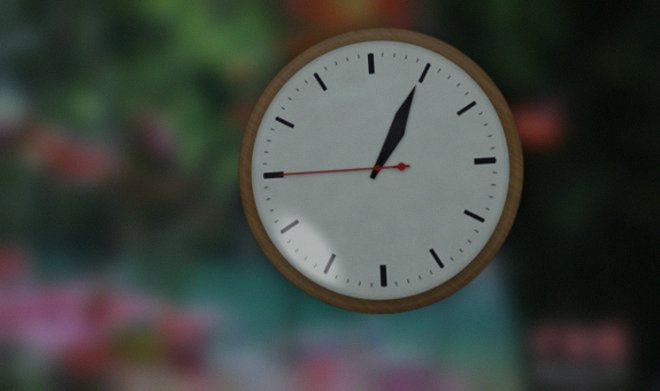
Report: 1:04:45
